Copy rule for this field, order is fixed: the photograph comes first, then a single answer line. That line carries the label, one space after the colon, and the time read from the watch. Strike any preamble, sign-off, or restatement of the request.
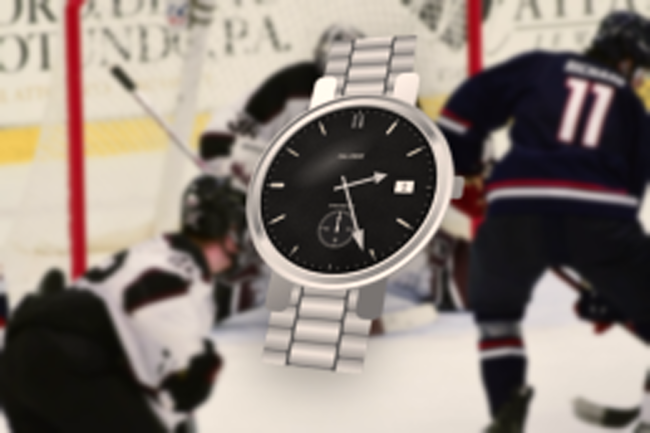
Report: 2:26
